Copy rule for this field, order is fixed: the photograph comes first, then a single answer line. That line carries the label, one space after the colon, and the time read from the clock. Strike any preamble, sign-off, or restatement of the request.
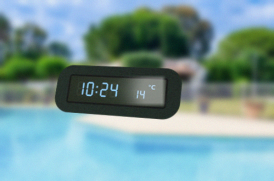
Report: 10:24
